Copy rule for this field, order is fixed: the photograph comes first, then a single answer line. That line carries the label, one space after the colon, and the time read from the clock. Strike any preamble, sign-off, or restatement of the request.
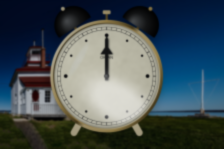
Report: 12:00
